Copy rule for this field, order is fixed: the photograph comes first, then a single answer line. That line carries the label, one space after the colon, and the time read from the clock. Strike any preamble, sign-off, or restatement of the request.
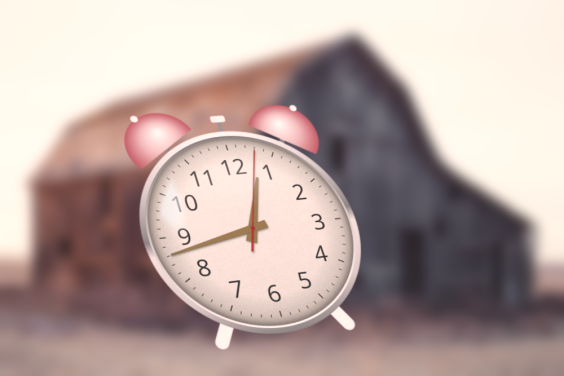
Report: 12:43:03
